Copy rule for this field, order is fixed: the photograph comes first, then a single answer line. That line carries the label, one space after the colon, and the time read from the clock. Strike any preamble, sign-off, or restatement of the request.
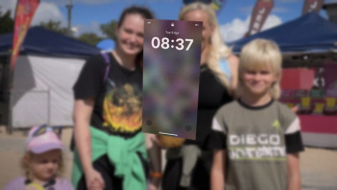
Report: 8:37
